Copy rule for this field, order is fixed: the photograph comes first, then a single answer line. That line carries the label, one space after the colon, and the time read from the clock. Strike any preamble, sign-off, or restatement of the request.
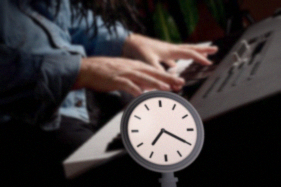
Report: 7:20
